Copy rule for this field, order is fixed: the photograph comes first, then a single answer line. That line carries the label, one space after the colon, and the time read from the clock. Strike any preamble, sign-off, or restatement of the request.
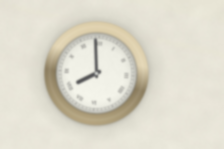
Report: 7:59
